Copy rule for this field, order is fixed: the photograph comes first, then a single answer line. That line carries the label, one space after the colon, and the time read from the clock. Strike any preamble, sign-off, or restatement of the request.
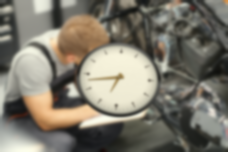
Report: 6:43
